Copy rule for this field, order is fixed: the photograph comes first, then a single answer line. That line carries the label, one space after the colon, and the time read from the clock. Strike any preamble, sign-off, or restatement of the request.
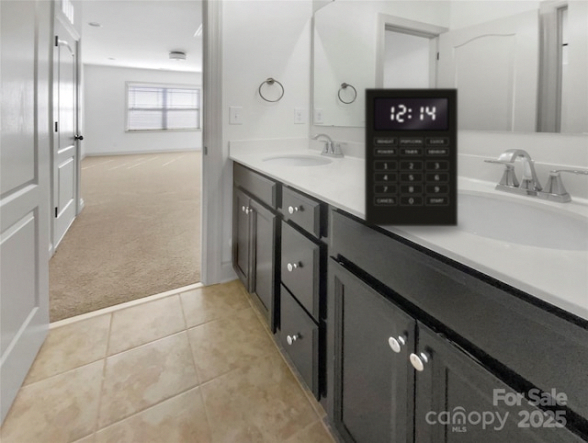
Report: 12:14
